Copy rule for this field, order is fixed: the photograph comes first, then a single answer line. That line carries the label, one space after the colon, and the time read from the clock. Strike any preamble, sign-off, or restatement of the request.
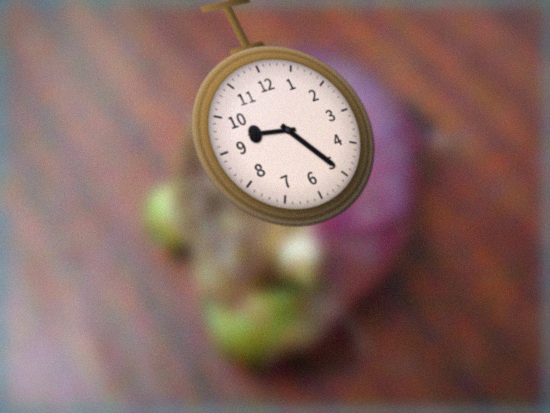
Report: 9:25
